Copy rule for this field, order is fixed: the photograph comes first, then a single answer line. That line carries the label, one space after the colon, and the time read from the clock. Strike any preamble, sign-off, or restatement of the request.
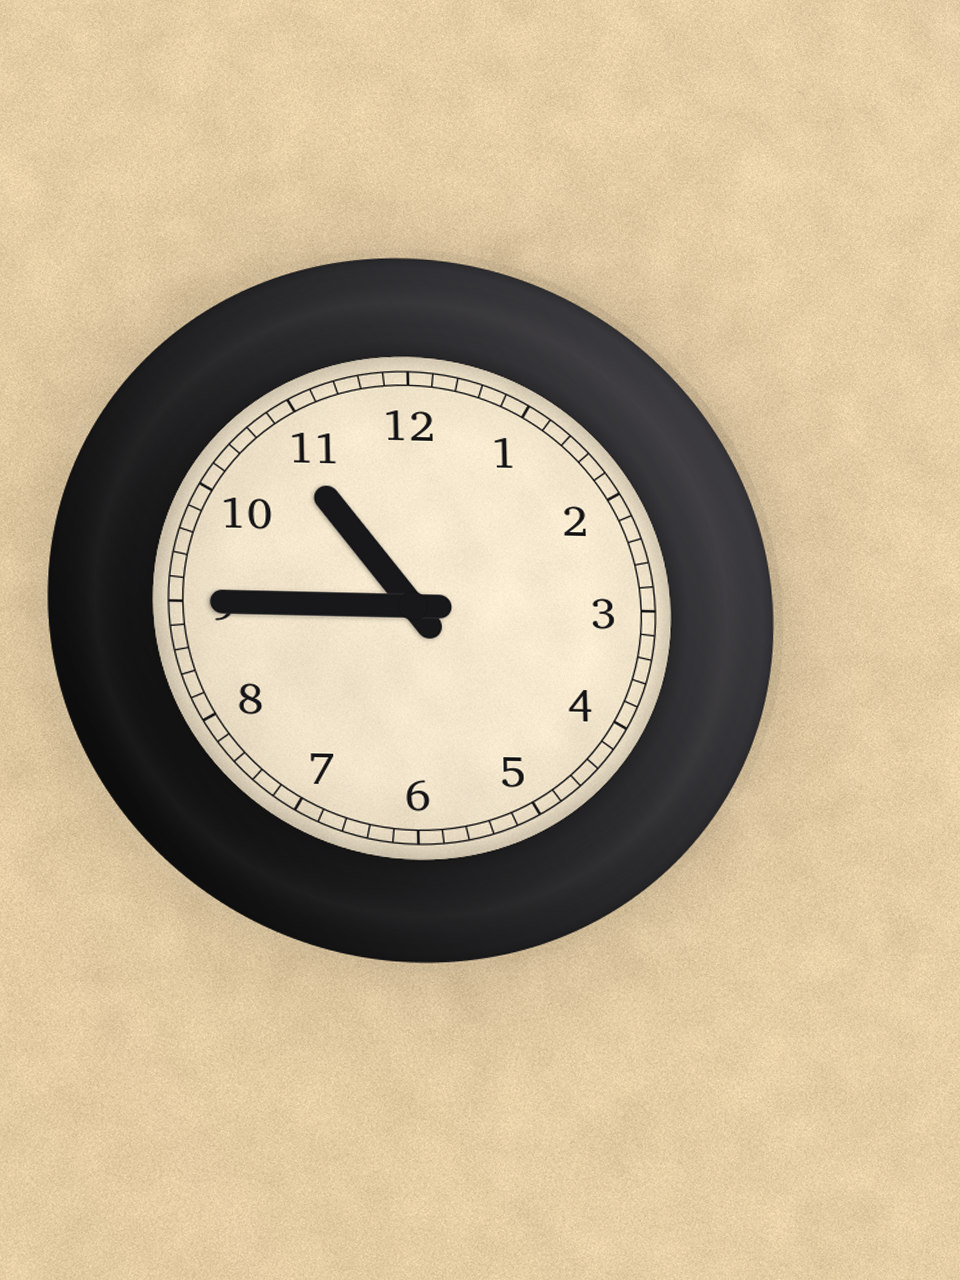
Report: 10:45
